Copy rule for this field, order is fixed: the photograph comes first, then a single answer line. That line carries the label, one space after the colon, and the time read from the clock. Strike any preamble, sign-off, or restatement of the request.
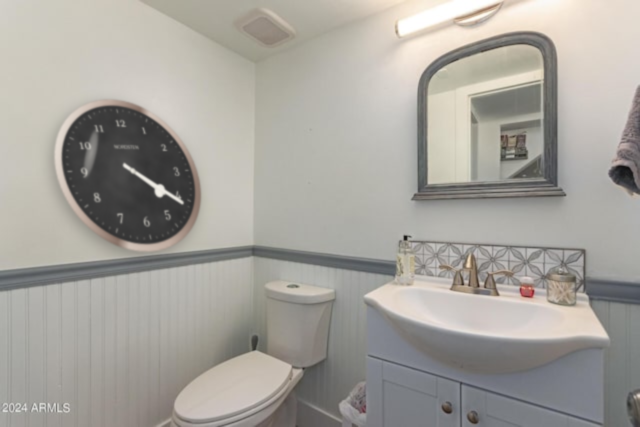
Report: 4:21
